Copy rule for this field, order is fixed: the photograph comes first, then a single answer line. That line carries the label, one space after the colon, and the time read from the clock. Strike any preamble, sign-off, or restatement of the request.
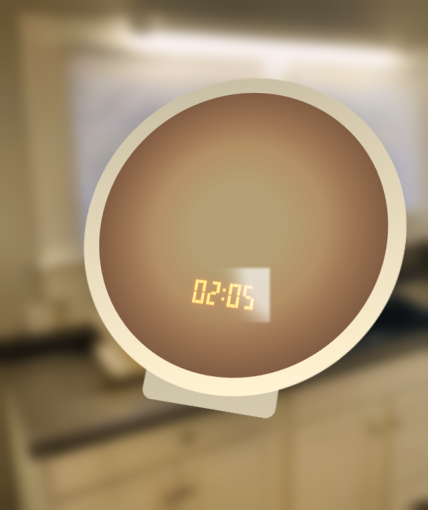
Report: 2:05
